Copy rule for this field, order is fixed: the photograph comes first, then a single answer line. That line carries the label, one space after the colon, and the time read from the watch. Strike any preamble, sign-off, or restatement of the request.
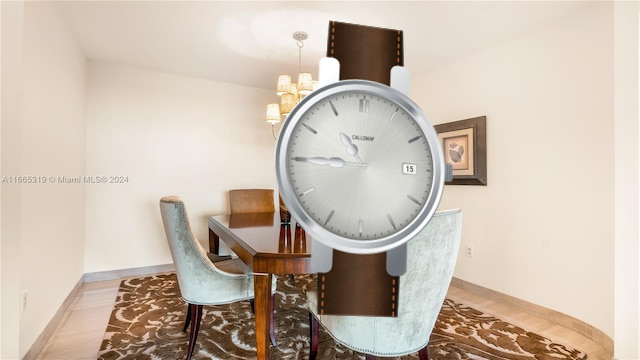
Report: 10:45
